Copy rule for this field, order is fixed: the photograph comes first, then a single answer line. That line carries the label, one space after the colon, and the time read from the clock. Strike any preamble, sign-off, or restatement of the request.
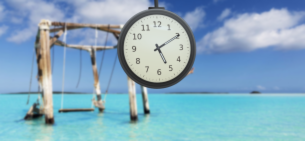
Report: 5:10
